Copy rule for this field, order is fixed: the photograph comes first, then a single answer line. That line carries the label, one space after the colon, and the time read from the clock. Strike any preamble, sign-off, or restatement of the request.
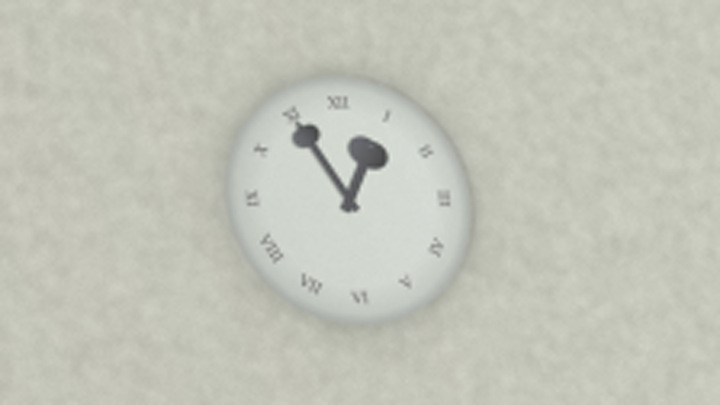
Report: 12:55
